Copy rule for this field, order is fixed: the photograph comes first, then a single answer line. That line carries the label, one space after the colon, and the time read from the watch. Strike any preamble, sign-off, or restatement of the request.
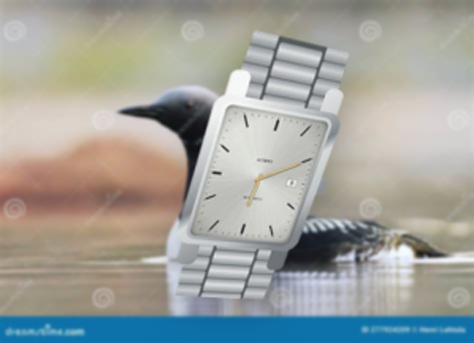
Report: 6:10
